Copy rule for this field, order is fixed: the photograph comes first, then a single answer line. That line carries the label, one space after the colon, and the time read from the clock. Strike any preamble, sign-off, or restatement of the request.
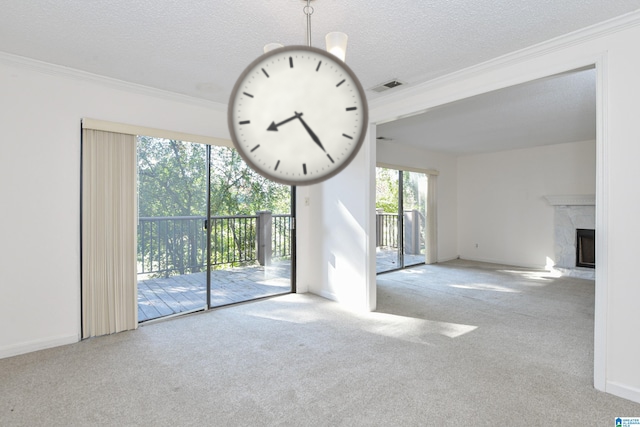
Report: 8:25
